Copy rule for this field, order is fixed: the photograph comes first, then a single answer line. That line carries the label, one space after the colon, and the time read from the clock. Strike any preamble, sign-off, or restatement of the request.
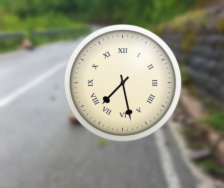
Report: 7:28
